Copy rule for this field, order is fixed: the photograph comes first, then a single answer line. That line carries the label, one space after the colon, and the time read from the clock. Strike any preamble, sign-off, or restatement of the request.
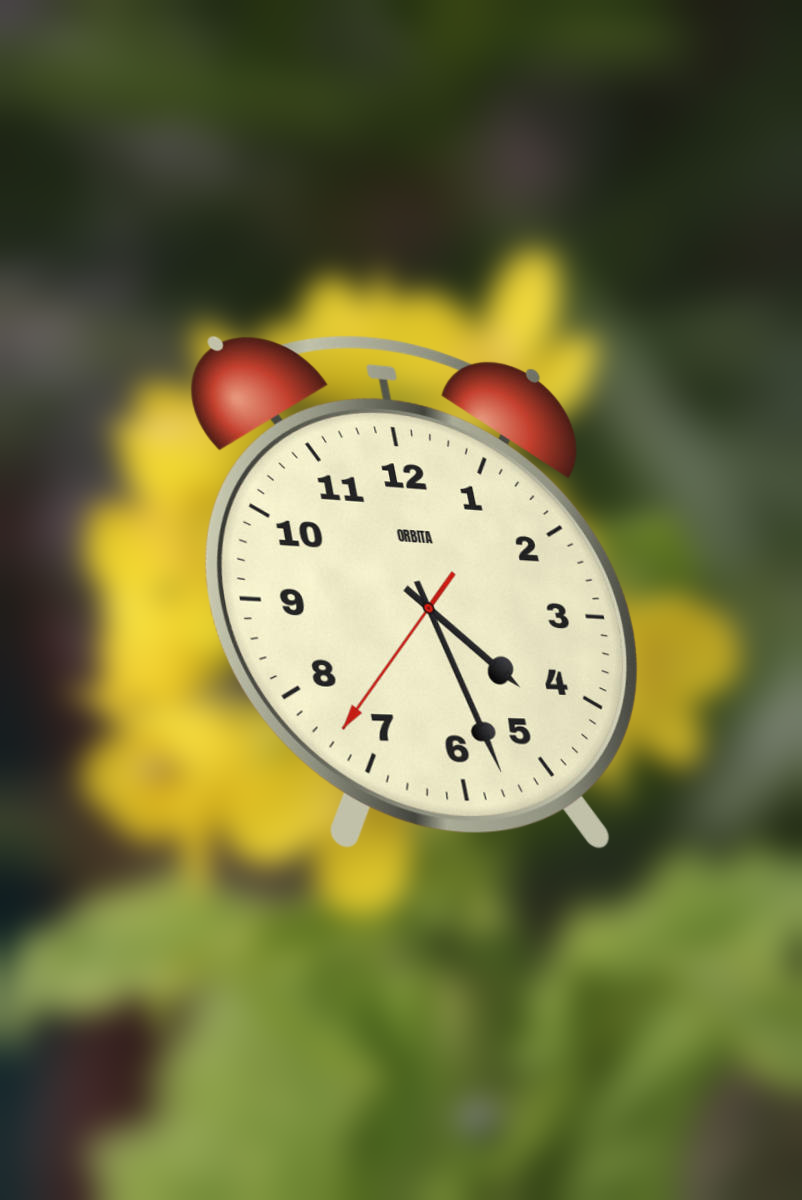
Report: 4:27:37
